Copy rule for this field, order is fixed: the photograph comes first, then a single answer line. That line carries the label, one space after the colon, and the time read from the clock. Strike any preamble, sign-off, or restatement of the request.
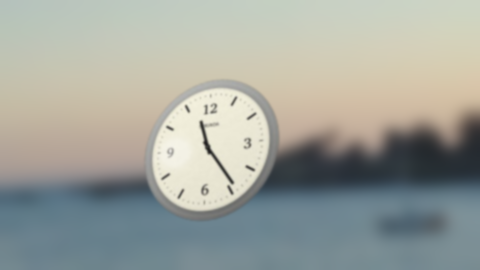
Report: 11:24
